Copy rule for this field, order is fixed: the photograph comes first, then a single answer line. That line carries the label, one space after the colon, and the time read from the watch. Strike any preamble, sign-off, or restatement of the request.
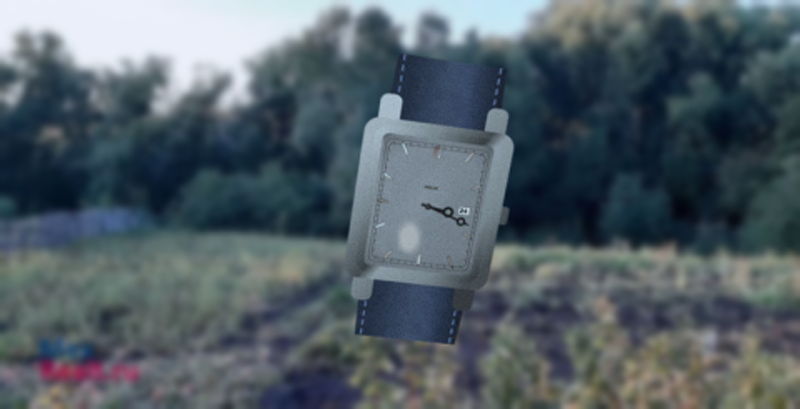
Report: 3:18
